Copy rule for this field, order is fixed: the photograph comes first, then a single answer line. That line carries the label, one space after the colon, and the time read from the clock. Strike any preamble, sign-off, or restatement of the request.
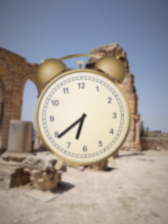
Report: 6:39
